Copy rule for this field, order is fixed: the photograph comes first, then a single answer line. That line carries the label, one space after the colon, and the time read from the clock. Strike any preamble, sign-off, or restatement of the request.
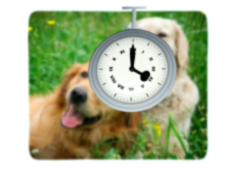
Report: 4:00
